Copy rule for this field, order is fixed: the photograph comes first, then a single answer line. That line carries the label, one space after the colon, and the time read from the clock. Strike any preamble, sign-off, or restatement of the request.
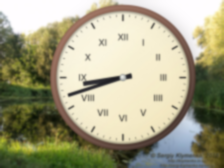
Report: 8:42
